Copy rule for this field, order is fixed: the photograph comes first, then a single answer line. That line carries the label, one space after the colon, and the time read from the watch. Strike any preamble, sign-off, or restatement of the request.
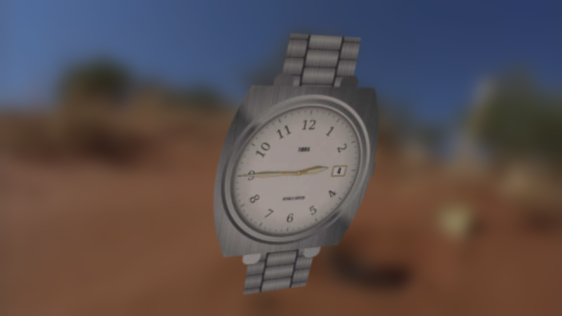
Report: 2:45
